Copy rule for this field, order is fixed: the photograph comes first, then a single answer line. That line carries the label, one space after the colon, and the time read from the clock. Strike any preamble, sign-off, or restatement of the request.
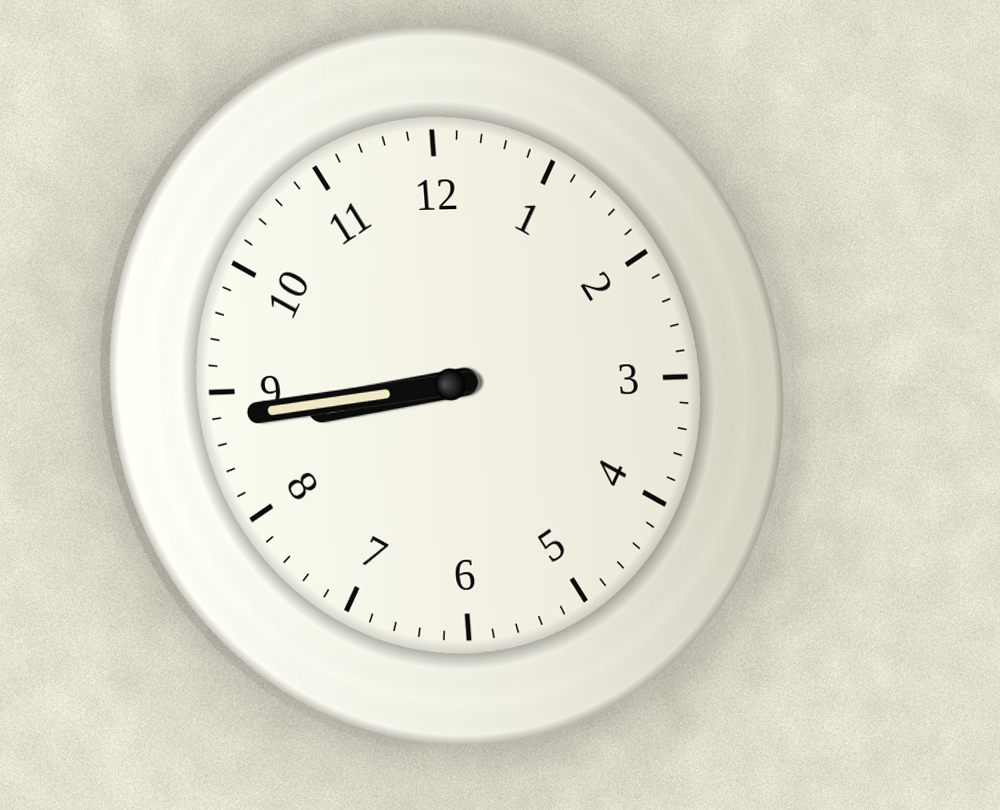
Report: 8:44
